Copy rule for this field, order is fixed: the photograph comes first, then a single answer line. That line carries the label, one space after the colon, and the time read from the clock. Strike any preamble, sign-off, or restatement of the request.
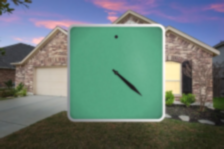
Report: 4:22
